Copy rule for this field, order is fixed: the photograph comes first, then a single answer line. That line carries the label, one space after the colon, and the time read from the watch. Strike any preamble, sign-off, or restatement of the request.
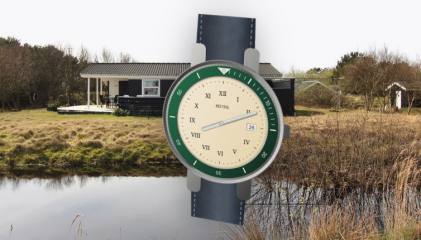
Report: 8:11
